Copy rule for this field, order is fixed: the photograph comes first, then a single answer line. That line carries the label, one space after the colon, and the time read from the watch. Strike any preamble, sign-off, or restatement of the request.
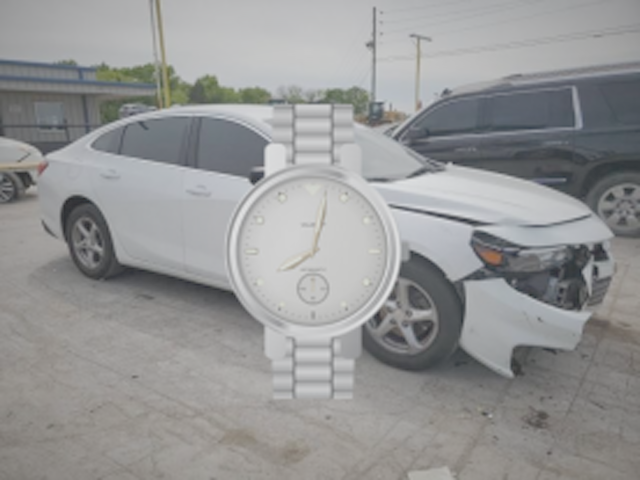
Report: 8:02
